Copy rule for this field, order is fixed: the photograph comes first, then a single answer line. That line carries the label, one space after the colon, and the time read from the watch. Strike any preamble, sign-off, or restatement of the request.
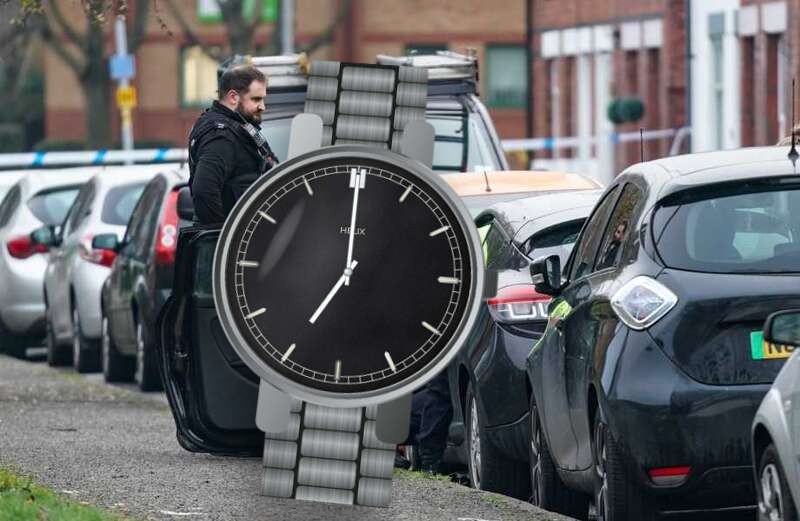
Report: 7:00
